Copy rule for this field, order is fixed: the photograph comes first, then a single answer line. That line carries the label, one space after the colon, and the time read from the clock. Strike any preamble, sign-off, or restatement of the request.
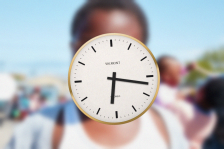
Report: 6:17
